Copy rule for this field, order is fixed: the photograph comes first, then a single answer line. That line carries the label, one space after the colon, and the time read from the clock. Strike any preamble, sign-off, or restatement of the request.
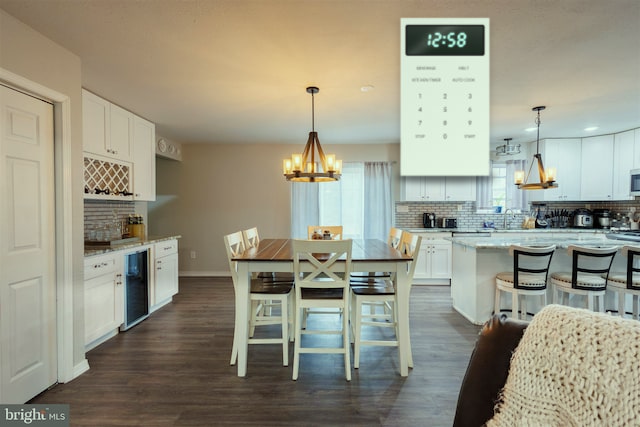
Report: 12:58
